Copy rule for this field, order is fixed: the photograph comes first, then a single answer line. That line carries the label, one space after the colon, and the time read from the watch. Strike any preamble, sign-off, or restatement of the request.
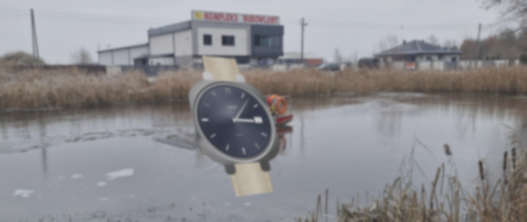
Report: 3:07
